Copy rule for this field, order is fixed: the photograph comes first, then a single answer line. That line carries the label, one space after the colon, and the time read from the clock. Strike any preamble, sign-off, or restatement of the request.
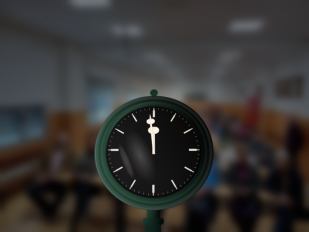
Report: 11:59
